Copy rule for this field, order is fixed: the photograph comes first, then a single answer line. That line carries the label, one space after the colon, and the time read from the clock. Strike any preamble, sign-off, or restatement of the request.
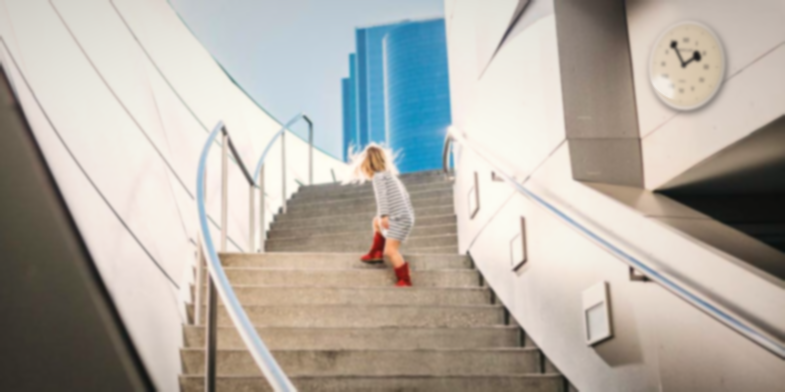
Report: 1:54
